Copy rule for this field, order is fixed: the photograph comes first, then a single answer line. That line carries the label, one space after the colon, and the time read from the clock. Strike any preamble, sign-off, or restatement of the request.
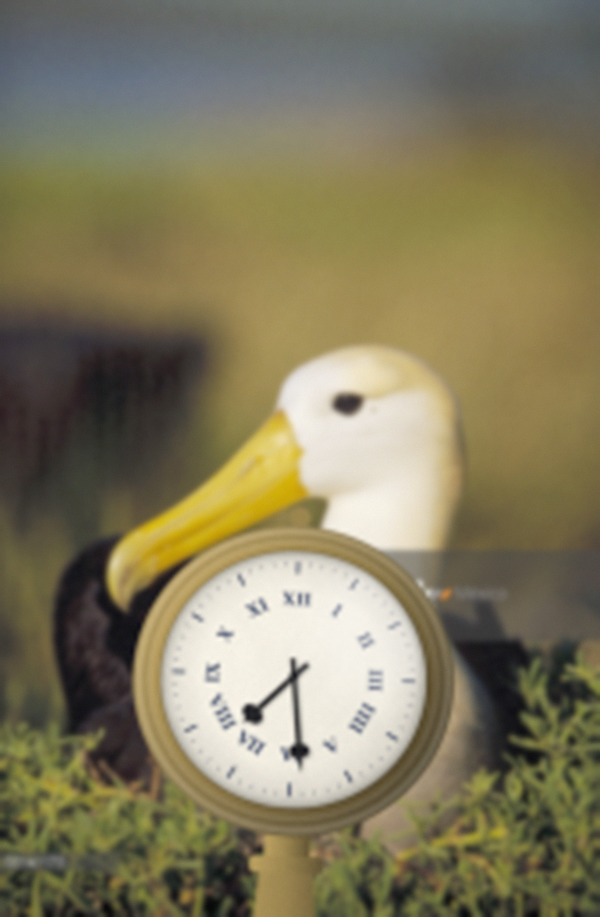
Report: 7:29
